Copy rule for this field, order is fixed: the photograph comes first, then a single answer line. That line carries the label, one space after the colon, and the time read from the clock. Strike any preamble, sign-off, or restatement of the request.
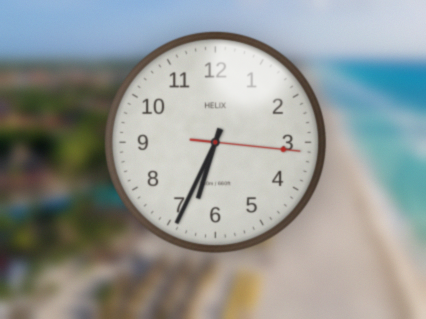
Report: 6:34:16
